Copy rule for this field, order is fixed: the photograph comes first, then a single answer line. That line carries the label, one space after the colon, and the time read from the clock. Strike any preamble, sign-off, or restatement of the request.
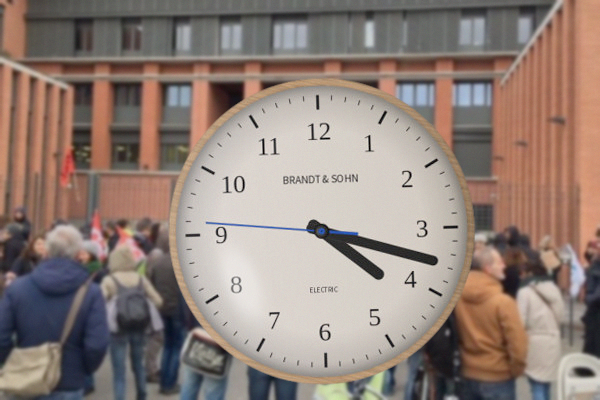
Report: 4:17:46
